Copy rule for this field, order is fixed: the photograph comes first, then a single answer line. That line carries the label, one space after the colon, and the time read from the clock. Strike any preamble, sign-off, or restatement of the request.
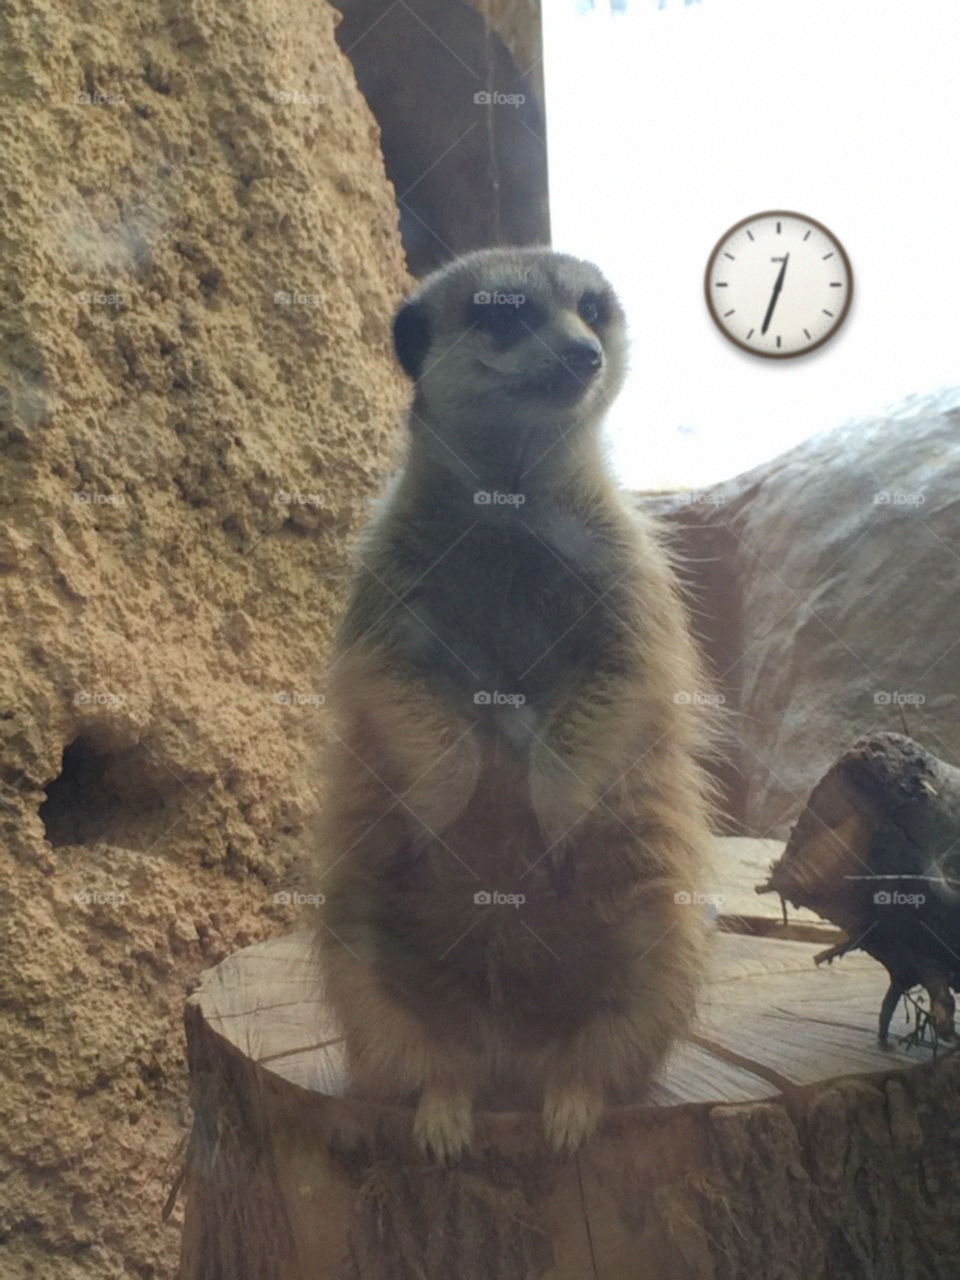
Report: 12:33
